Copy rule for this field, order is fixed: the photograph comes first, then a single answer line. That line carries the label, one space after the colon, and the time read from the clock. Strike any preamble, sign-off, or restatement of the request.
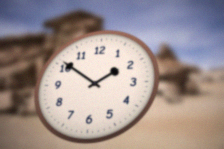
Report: 1:51
